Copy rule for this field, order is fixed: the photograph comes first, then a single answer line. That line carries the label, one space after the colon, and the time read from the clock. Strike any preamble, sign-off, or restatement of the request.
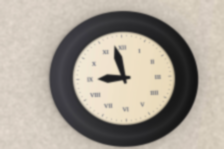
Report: 8:58
